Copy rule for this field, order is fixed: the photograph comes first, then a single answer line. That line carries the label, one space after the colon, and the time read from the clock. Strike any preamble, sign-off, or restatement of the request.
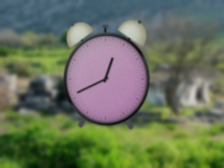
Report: 12:41
